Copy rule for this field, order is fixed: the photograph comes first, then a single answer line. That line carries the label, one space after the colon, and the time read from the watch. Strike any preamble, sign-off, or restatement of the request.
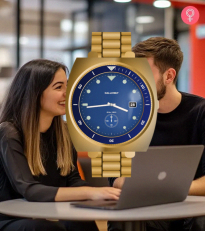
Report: 3:44
